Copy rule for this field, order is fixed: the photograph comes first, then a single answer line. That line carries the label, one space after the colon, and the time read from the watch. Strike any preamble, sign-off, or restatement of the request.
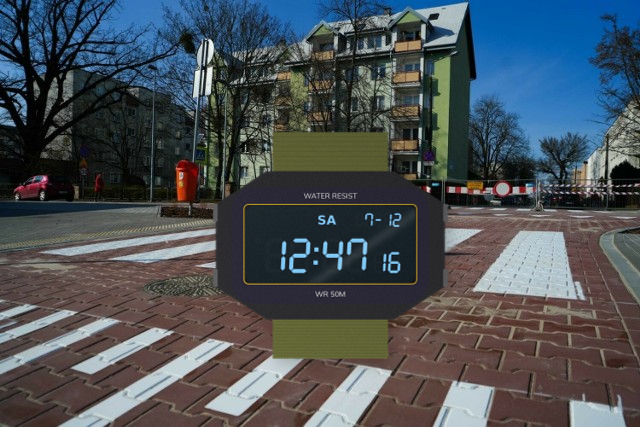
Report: 12:47:16
